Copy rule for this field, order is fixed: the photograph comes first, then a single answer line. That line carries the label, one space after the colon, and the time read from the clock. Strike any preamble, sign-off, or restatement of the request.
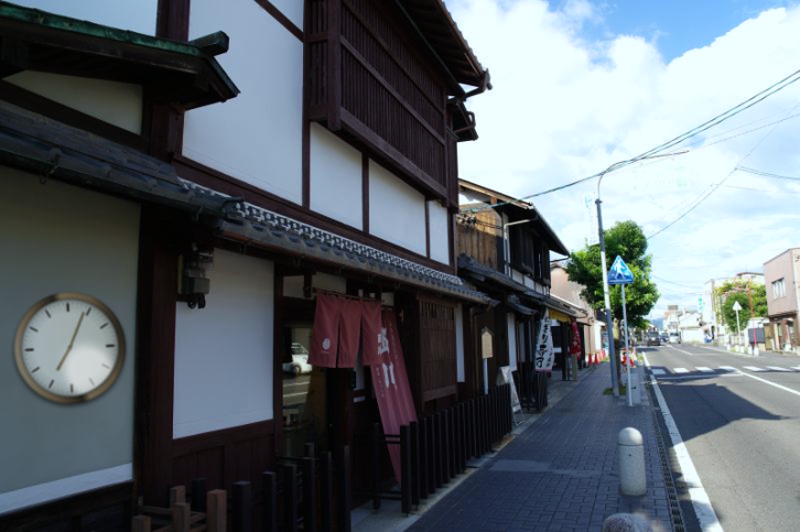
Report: 7:04
